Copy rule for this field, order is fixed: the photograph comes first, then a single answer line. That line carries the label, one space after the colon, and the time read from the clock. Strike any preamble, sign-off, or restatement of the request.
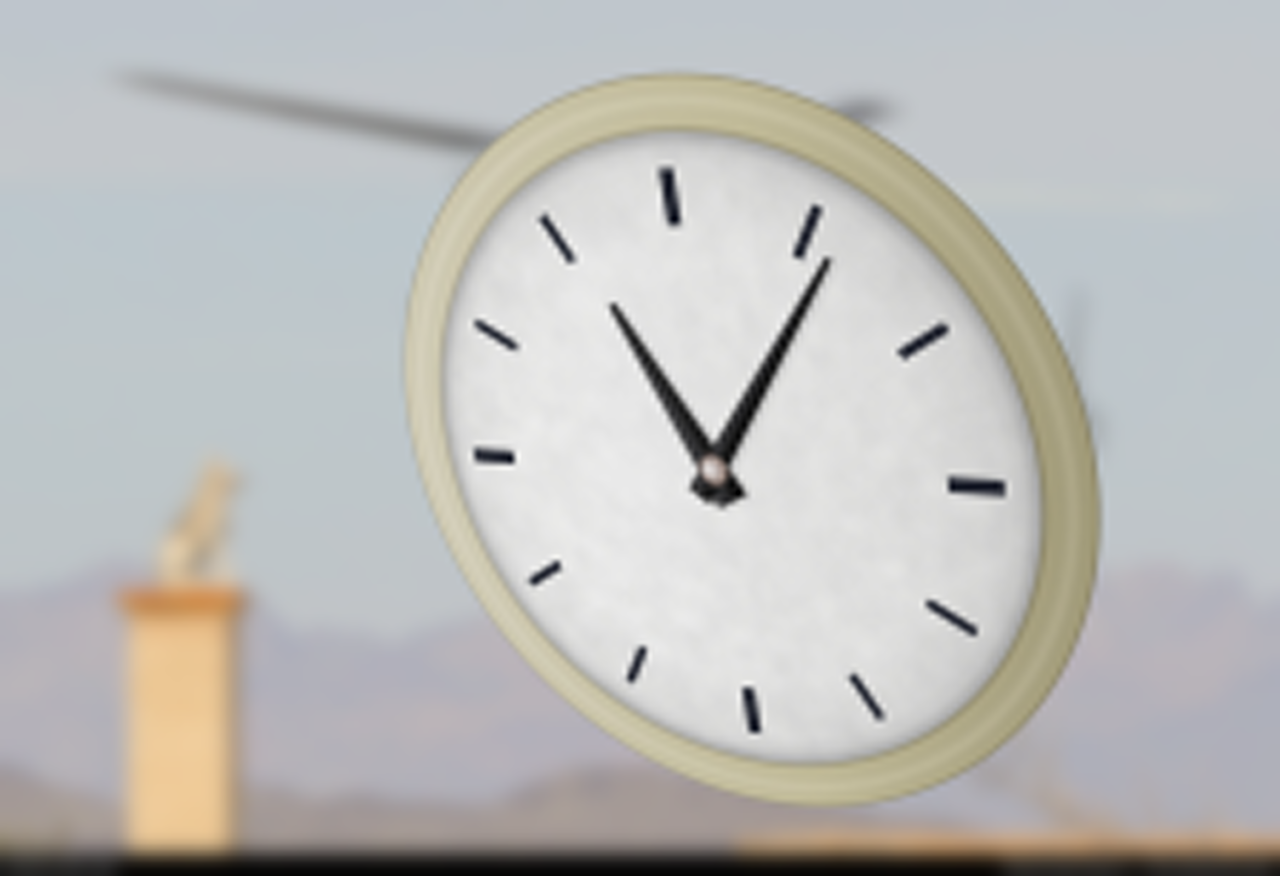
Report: 11:06
